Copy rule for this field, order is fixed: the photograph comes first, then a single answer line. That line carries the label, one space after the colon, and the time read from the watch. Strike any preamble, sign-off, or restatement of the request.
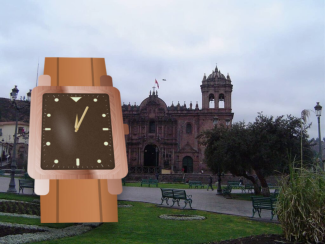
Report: 12:04
